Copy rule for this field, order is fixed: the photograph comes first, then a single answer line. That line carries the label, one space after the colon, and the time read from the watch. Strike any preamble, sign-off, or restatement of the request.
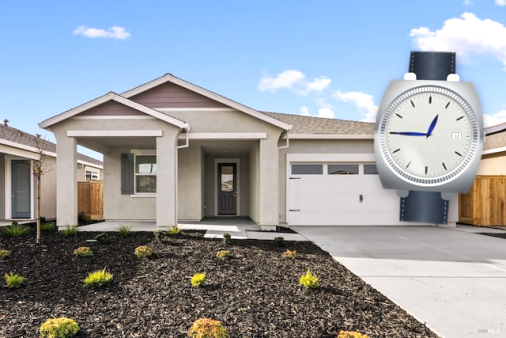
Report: 12:45
